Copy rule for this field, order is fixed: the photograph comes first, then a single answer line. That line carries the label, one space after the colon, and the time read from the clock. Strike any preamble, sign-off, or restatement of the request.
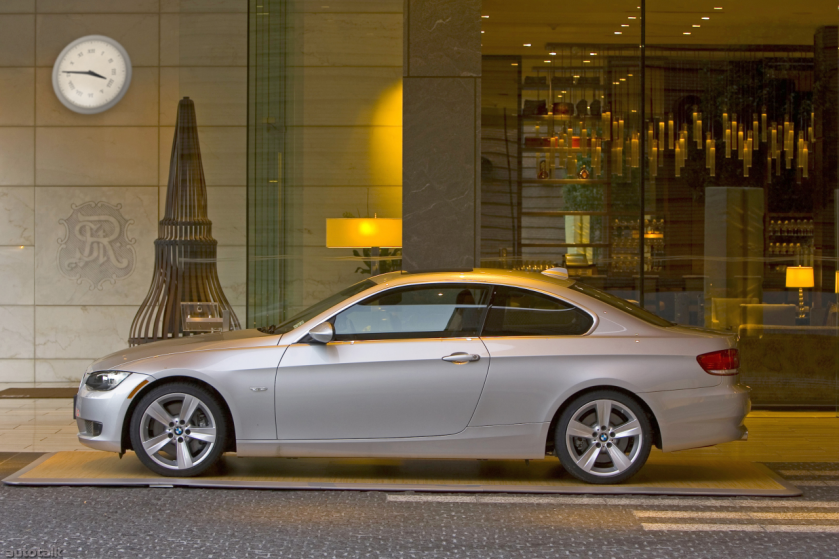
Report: 3:46
